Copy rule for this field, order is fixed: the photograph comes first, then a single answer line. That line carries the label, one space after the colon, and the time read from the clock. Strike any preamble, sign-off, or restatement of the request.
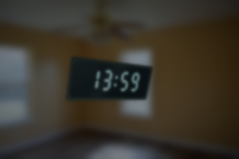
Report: 13:59
